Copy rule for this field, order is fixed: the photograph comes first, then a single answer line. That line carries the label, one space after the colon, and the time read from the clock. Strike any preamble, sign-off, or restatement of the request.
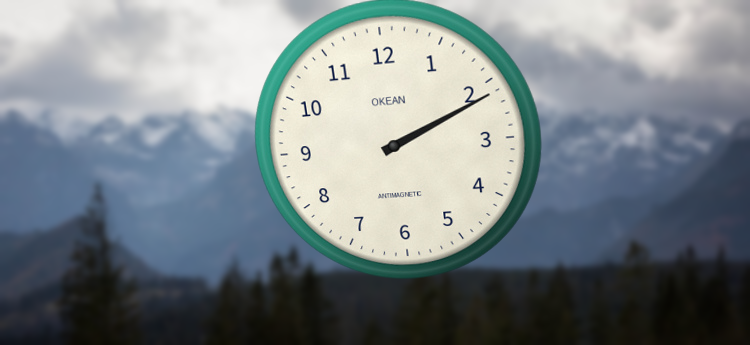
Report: 2:11
